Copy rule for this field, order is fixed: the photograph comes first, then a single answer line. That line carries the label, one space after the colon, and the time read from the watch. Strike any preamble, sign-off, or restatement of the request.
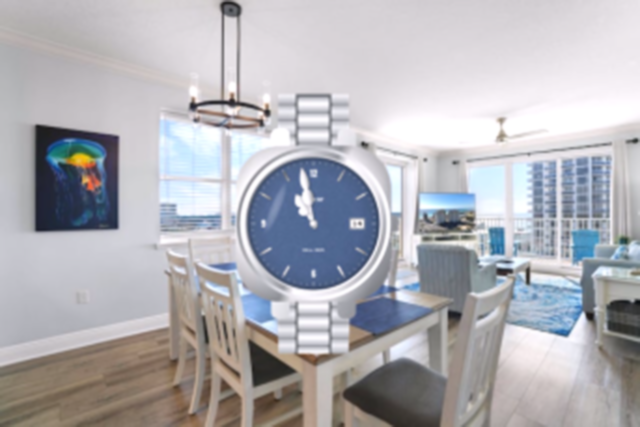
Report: 10:58
